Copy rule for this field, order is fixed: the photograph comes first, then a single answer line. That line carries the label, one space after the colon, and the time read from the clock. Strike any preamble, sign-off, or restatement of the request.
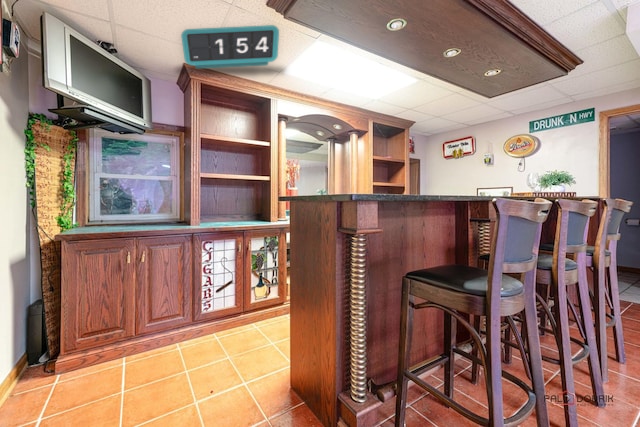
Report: 1:54
